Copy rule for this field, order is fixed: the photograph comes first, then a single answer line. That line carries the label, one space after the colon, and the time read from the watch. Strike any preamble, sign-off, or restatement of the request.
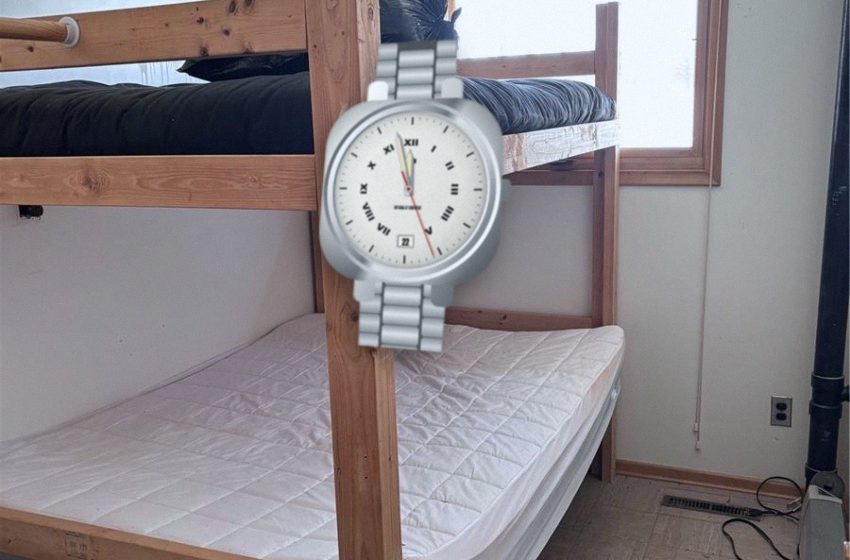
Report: 11:57:26
